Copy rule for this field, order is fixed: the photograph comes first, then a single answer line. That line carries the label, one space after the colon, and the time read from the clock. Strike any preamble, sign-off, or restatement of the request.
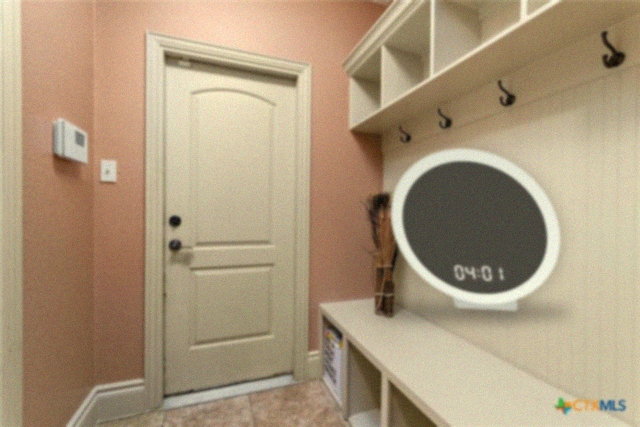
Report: 4:01
